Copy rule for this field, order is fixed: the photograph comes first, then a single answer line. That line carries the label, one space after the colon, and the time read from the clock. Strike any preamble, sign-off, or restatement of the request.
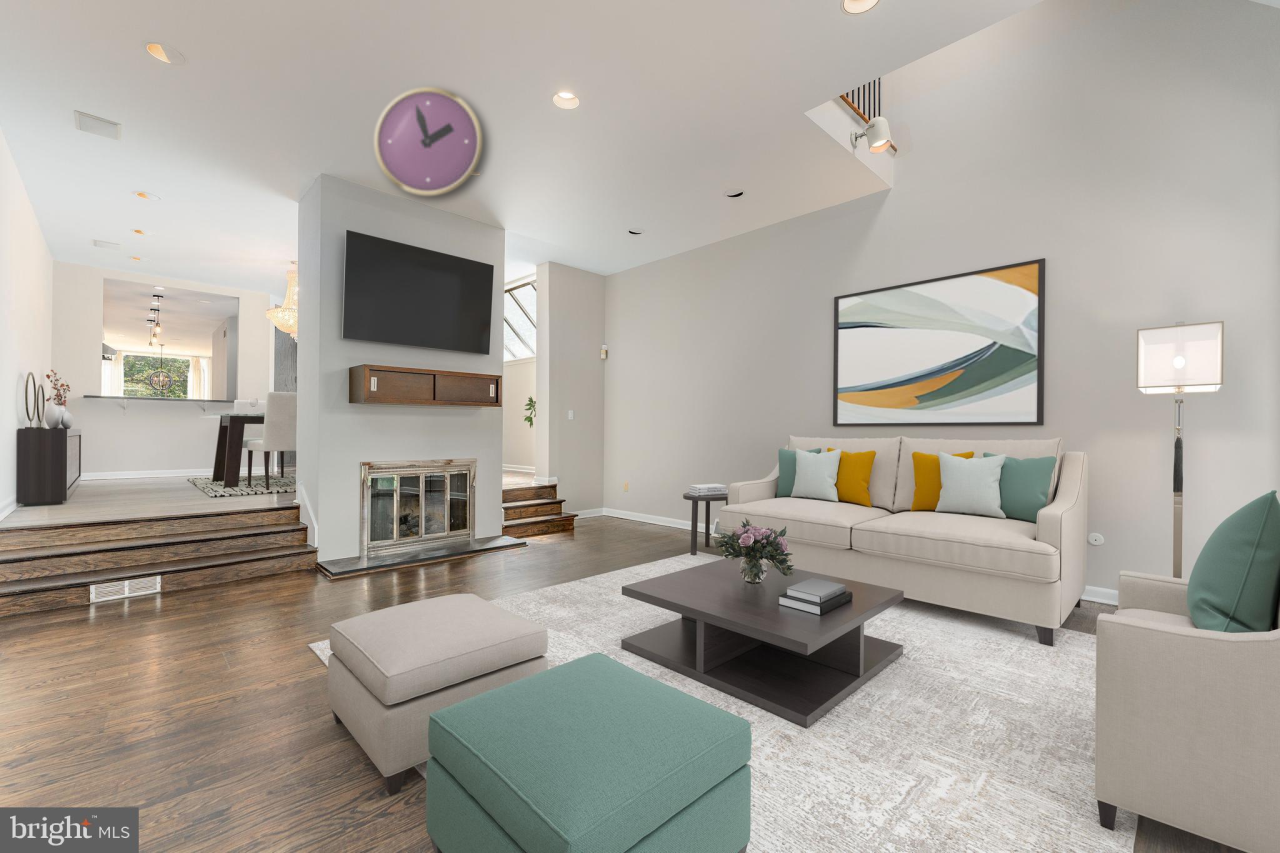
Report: 1:57
